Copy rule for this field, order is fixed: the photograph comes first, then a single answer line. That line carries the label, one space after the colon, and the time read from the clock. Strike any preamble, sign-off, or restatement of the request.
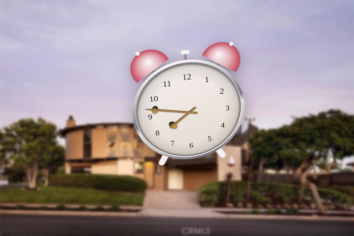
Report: 7:47
